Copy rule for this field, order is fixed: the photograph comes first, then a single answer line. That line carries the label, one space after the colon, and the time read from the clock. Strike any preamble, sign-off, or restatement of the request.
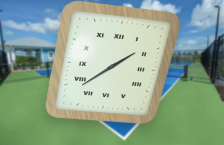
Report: 1:38
